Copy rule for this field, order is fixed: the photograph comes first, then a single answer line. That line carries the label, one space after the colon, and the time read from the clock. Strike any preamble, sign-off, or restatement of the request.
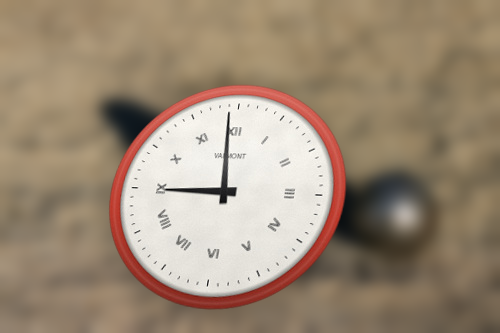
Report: 8:59
